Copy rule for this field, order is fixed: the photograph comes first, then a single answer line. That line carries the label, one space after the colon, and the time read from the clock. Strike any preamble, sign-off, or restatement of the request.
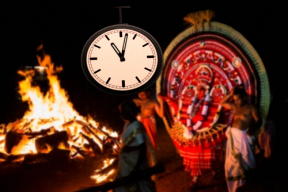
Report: 11:02
